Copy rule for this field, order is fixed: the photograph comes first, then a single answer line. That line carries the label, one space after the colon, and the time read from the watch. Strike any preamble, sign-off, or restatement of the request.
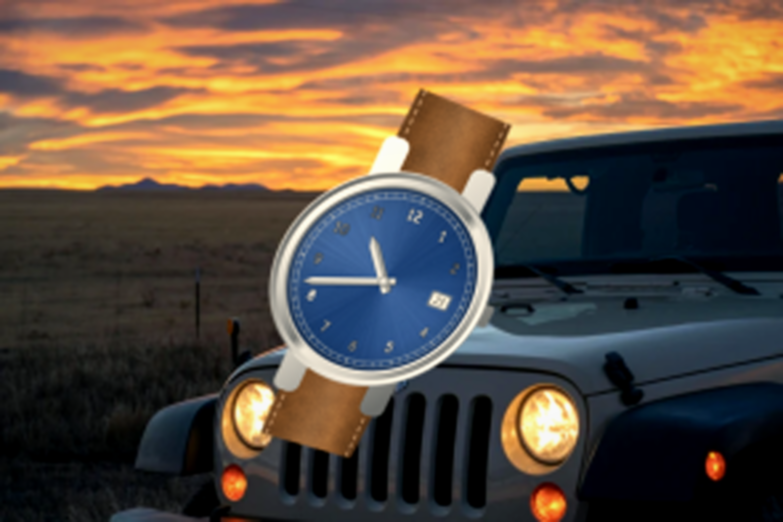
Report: 10:42
